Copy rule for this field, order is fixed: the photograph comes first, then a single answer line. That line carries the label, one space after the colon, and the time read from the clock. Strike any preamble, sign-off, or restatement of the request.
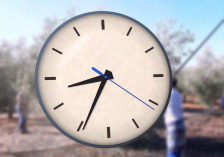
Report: 8:34:21
